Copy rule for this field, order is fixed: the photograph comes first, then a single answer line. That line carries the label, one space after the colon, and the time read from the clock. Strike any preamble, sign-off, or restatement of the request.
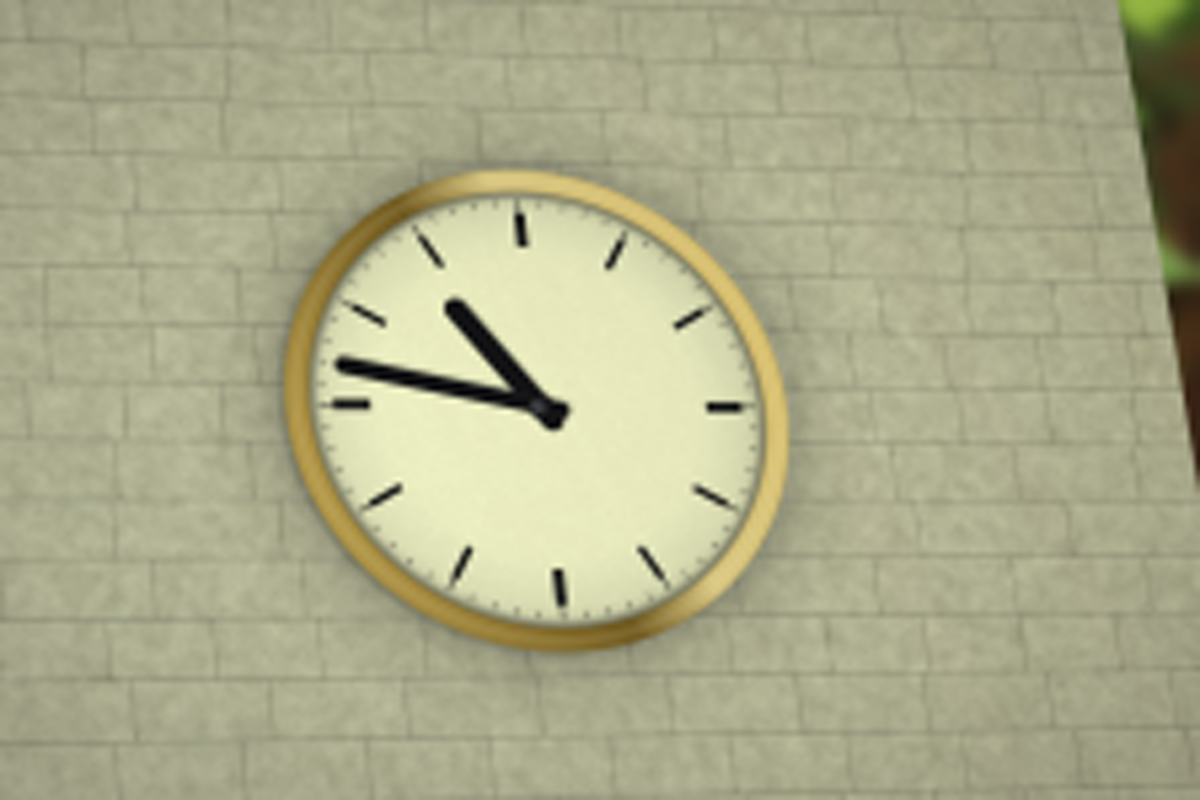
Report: 10:47
